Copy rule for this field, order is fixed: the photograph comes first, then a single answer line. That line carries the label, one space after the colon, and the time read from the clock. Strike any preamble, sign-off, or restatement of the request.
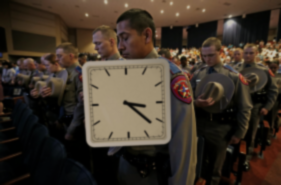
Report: 3:22
